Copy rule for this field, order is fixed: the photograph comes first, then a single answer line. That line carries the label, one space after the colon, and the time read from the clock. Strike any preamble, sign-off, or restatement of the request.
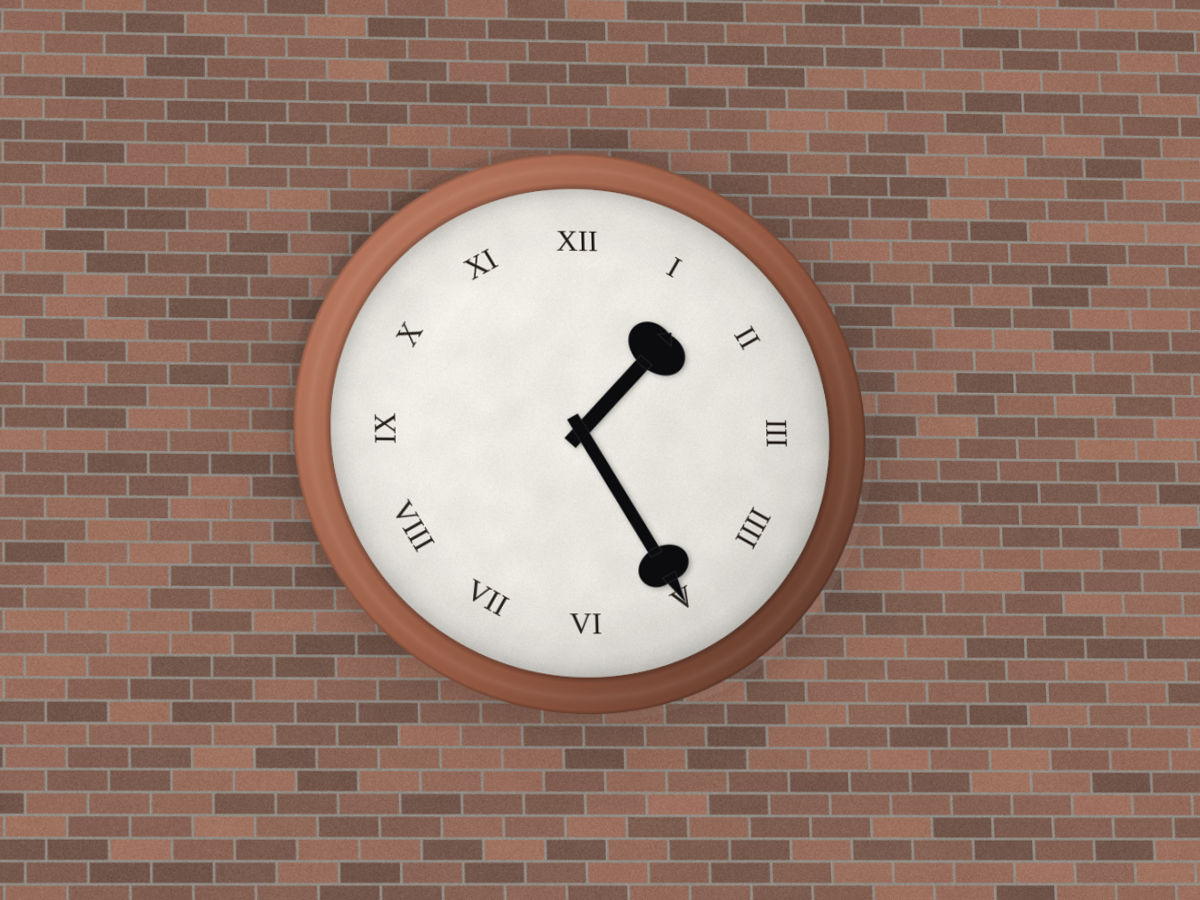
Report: 1:25
